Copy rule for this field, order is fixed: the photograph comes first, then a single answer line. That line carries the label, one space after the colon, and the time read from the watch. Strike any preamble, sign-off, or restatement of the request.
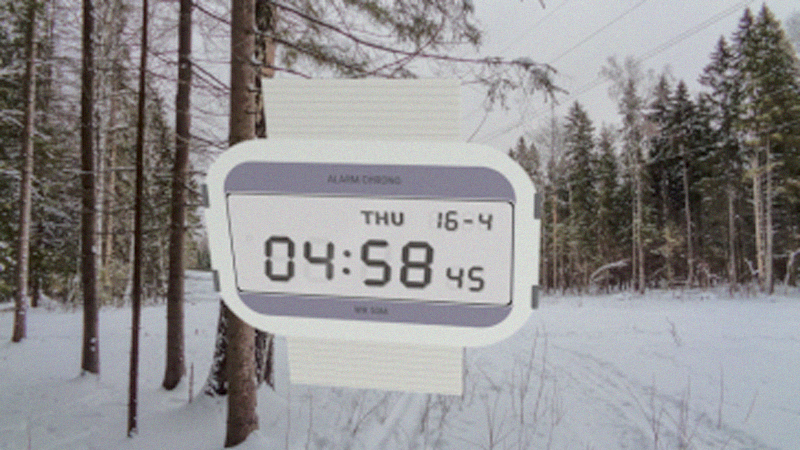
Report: 4:58:45
